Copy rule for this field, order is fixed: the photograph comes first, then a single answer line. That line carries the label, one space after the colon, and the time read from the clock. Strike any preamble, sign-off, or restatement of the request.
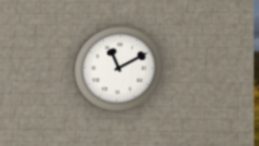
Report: 11:10
